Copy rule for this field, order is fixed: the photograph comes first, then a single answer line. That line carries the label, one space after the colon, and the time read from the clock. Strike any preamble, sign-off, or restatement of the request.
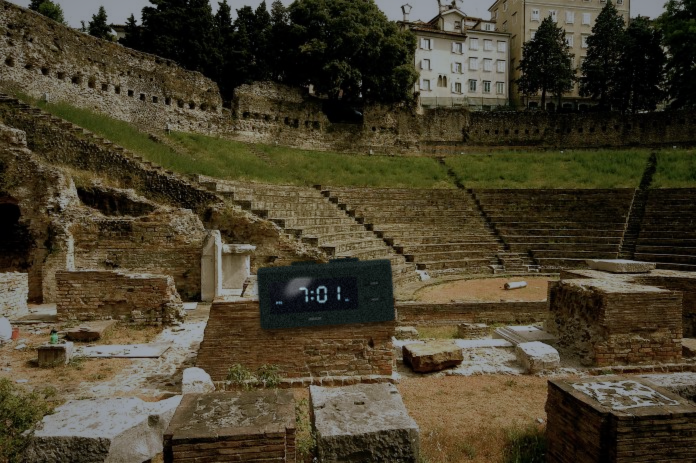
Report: 7:01
